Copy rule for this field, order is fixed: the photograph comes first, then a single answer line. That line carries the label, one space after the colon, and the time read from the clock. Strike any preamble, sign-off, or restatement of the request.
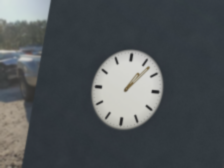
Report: 1:07
